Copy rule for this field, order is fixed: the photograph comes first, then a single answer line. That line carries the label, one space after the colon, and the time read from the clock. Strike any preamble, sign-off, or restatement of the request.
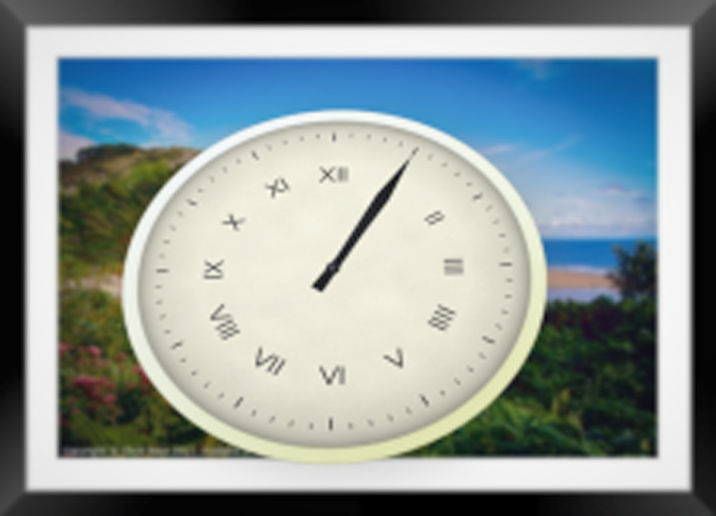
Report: 1:05
